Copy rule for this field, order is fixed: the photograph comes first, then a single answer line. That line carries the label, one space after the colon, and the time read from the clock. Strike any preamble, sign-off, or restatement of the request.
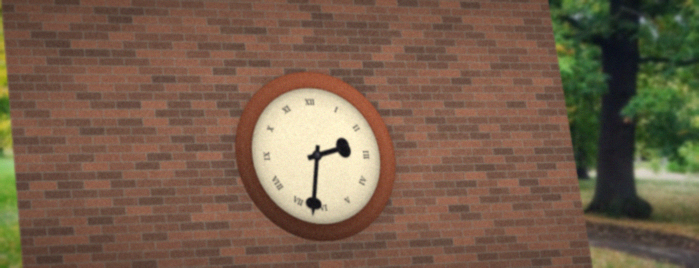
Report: 2:32
